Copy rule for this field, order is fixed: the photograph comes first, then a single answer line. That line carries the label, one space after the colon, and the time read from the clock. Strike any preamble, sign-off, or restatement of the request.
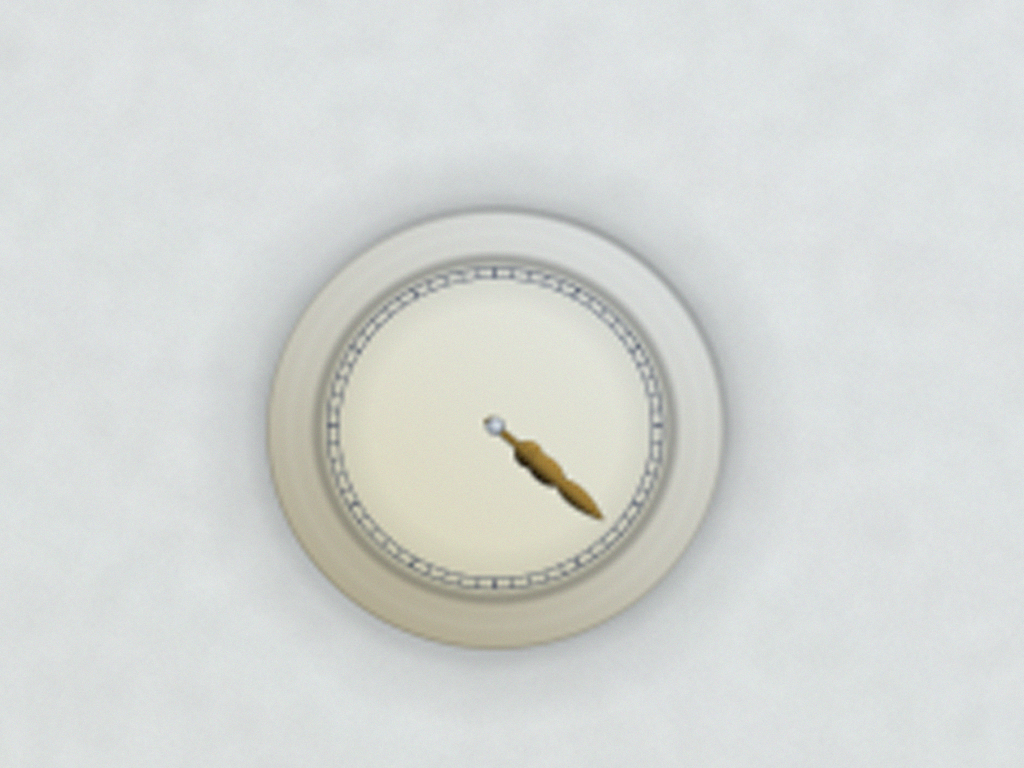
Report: 4:22
